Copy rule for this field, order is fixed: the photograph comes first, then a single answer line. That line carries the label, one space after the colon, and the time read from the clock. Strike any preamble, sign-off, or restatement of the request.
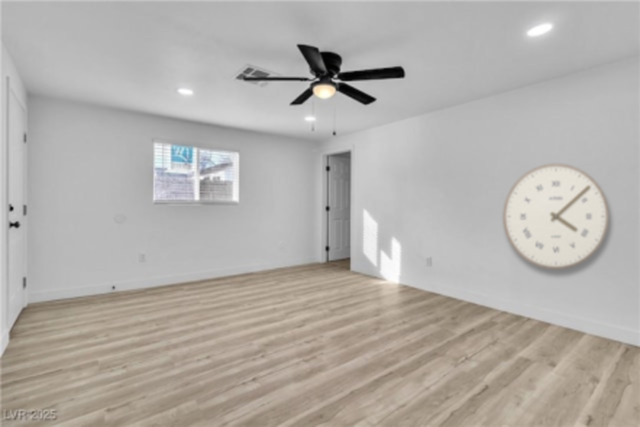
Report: 4:08
